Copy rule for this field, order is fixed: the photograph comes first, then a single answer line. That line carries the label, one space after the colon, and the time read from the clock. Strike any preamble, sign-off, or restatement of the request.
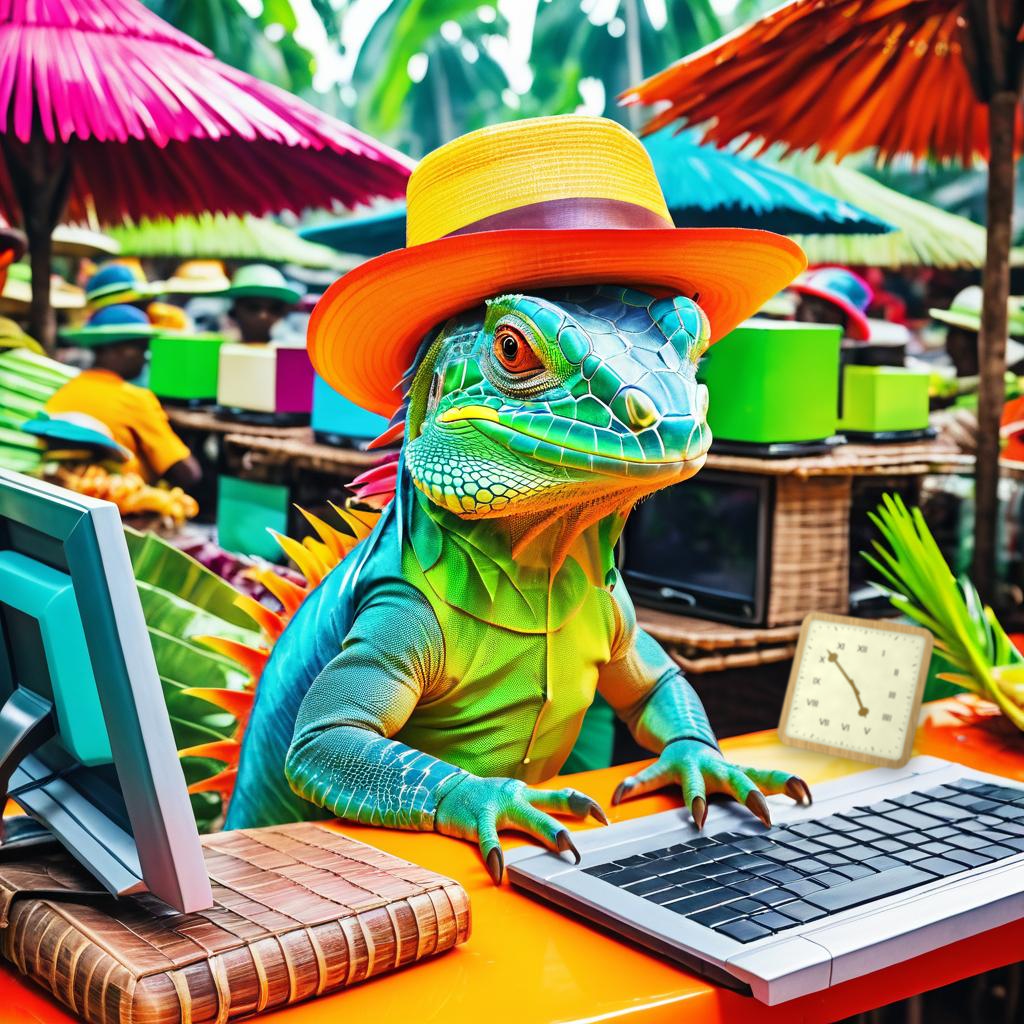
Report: 4:52
